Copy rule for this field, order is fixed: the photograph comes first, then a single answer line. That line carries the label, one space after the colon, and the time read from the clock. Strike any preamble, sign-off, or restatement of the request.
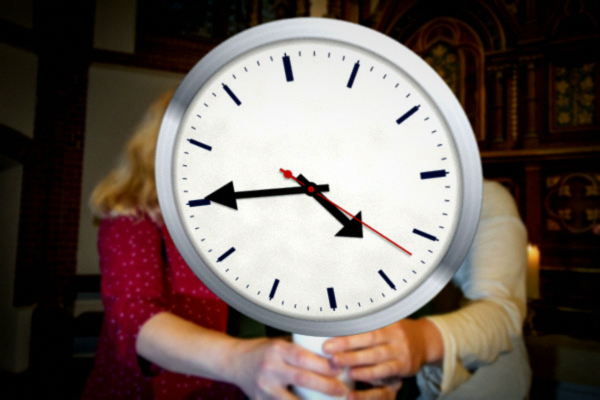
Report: 4:45:22
